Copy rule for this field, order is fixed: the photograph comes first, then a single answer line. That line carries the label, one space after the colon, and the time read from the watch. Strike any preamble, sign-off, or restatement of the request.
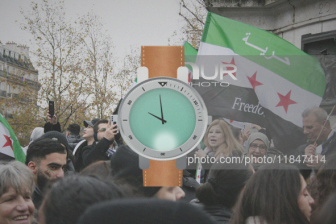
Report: 9:59
